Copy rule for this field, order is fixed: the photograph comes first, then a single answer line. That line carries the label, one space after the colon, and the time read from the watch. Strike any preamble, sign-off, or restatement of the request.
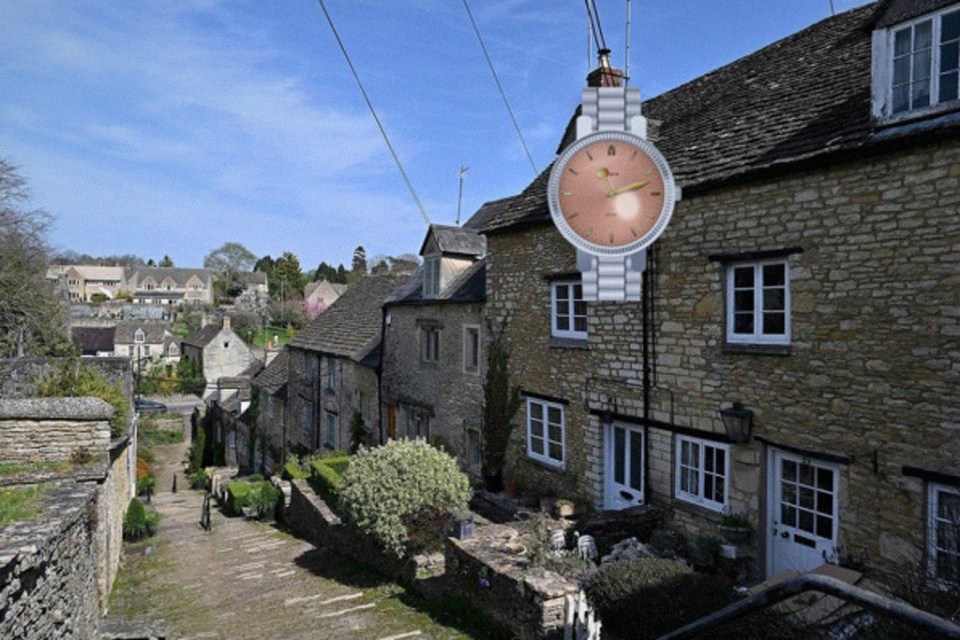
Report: 11:12
